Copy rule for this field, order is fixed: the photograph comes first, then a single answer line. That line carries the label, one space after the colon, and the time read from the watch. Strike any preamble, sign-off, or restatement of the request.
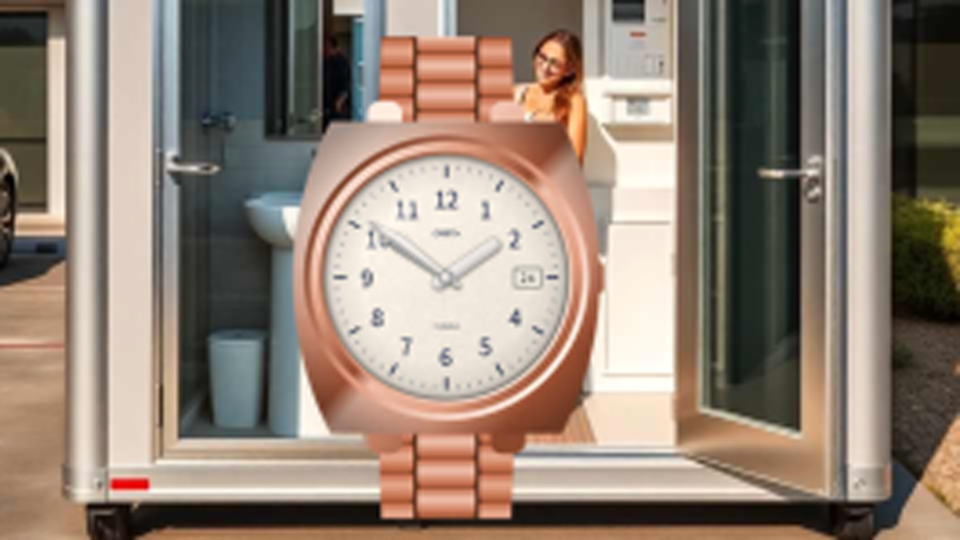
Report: 1:51
